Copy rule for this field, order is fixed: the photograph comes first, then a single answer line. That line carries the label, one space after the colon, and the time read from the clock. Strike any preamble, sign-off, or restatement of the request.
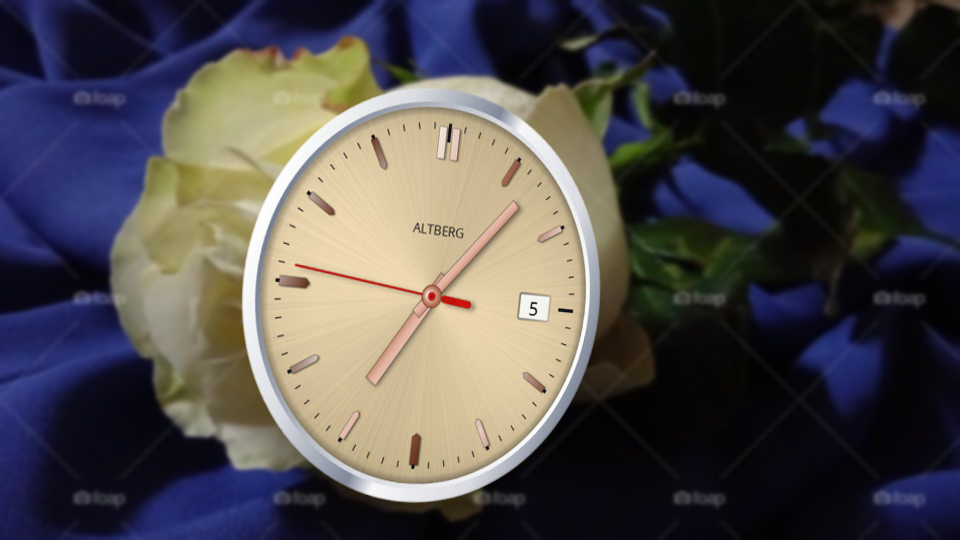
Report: 7:06:46
